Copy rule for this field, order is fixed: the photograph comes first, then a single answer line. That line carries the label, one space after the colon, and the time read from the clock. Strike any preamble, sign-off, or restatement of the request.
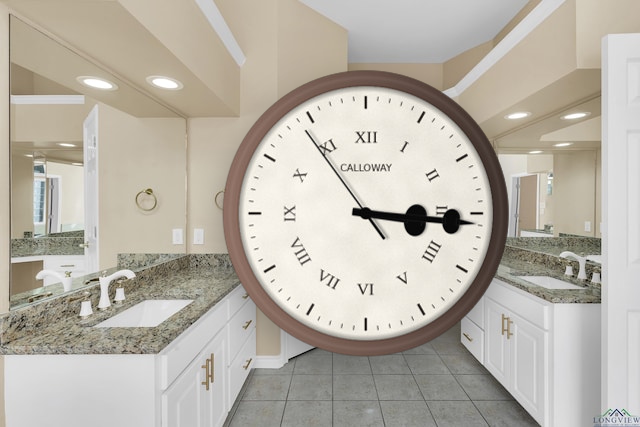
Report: 3:15:54
